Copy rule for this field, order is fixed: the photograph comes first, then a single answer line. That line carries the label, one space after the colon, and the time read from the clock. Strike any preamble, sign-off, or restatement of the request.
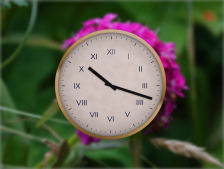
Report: 10:18
